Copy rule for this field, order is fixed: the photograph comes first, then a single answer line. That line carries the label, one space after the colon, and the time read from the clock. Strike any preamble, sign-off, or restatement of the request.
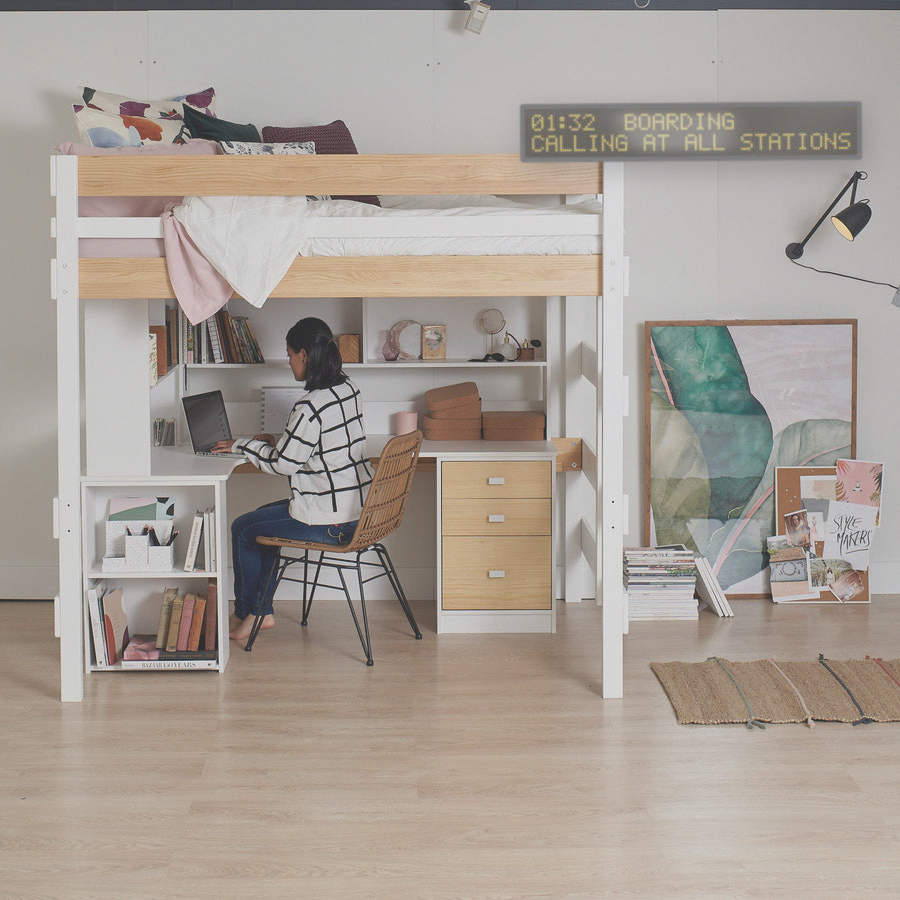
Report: 1:32
